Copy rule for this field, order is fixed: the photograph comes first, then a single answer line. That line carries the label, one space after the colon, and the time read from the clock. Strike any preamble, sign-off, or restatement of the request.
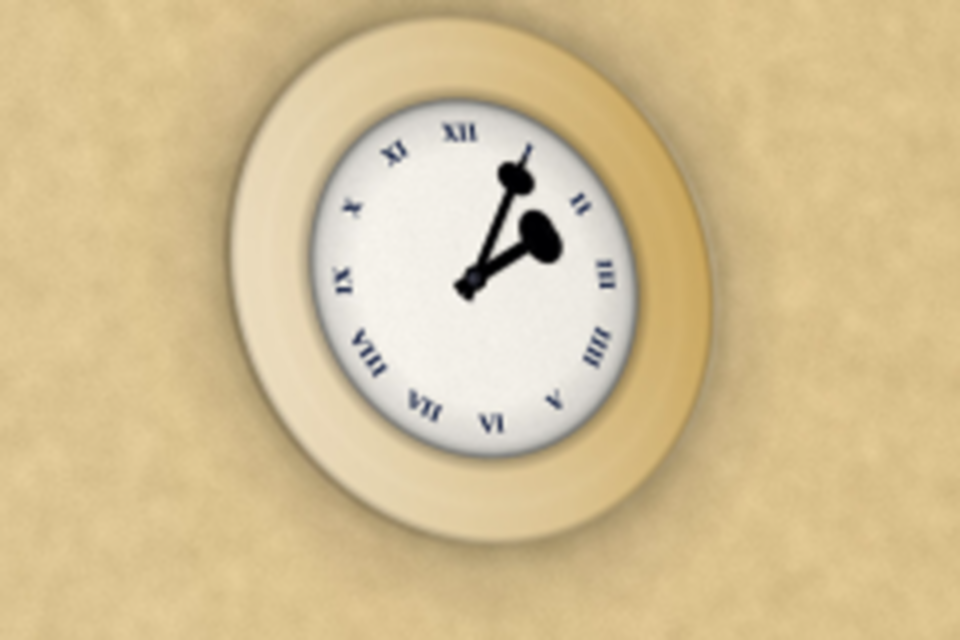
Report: 2:05
